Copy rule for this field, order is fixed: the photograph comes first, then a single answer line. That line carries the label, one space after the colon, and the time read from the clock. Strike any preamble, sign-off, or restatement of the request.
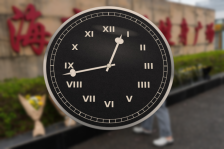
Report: 12:43
